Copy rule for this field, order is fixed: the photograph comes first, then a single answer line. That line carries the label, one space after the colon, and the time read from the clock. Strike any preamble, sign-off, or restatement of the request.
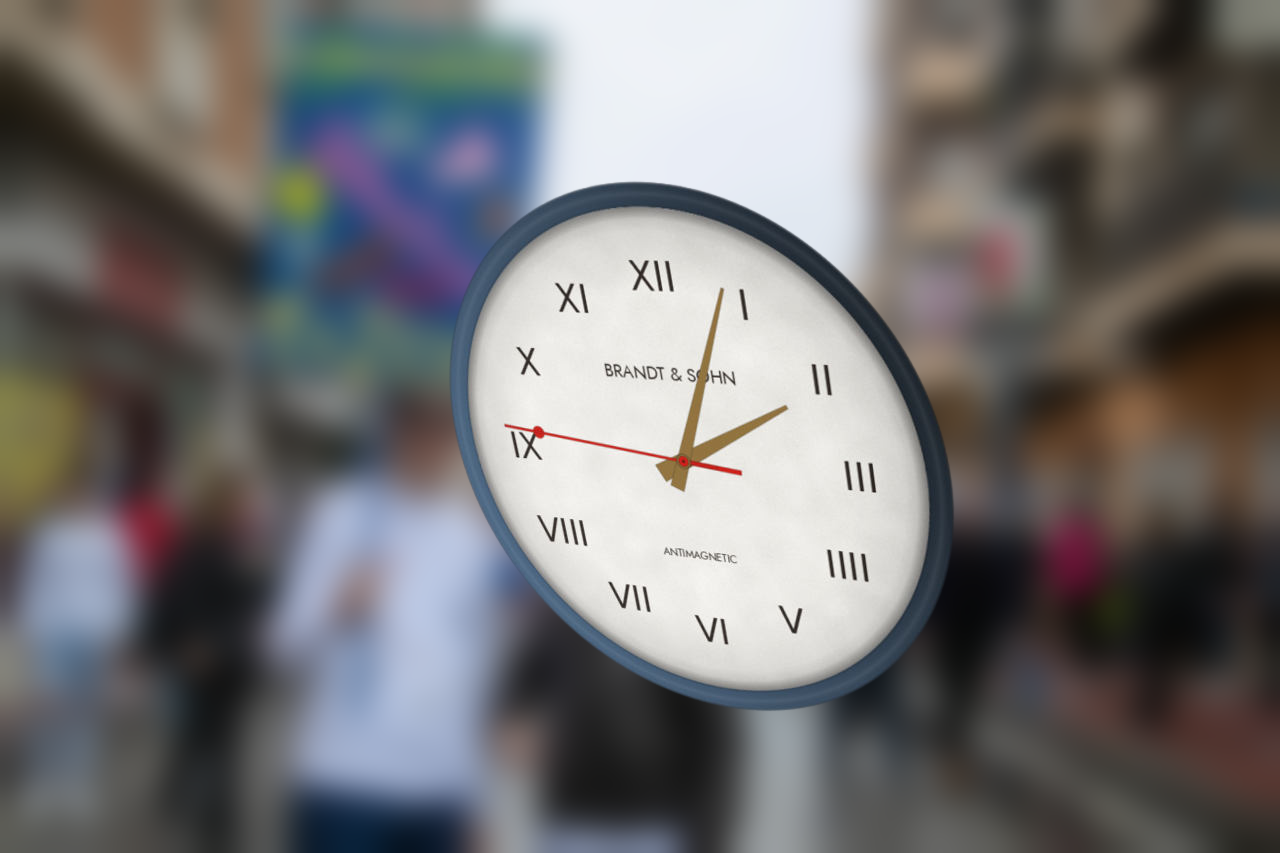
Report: 2:03:46
